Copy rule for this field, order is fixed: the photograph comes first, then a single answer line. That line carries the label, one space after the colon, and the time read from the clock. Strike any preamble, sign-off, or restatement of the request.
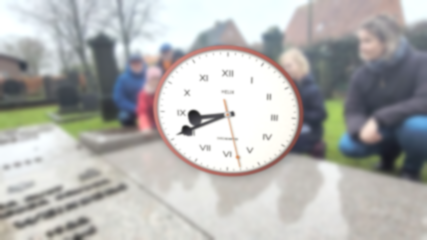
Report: 8:40:28
